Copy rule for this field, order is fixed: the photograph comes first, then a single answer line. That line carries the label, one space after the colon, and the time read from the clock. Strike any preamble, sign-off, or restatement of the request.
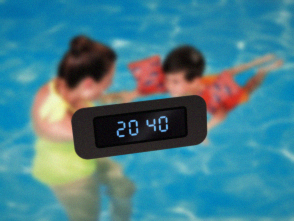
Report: 20:40
